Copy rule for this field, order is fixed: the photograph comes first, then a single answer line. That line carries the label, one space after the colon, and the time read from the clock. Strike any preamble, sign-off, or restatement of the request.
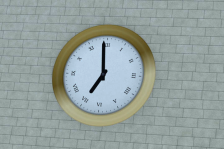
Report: 6:59
